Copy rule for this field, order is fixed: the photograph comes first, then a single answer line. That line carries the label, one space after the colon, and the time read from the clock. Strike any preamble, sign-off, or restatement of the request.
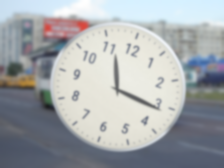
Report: 11:16
